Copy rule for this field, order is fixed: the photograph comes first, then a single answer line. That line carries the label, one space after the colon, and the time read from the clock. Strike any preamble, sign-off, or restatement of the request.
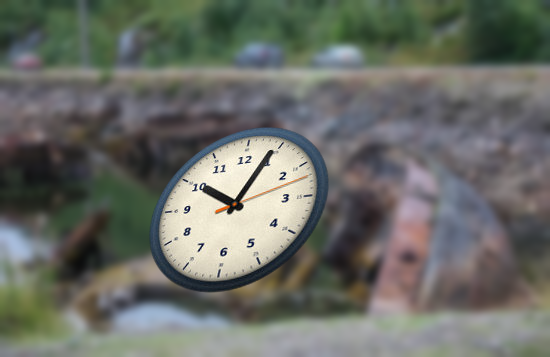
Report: 10:04:12
